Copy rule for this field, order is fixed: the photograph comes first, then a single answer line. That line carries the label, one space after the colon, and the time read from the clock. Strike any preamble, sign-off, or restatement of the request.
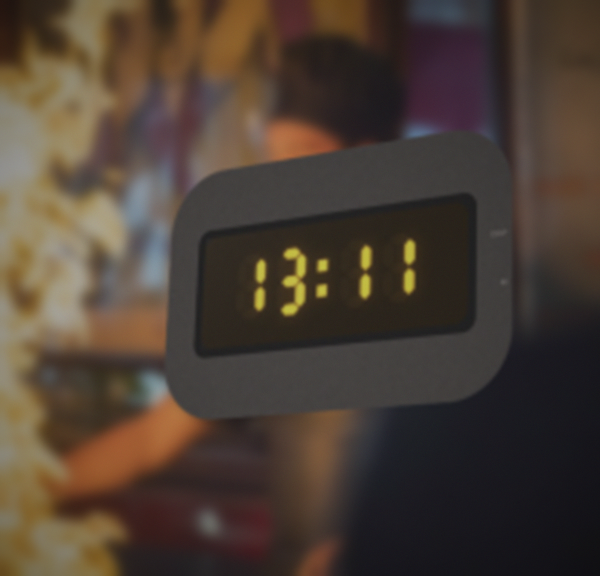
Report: 13:11
